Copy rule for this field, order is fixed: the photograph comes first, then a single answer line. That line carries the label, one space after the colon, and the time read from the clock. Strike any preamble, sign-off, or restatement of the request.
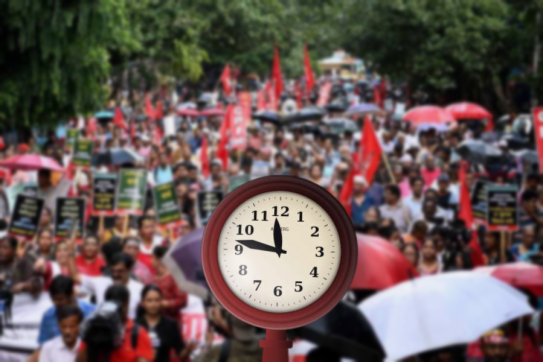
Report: 11:47
